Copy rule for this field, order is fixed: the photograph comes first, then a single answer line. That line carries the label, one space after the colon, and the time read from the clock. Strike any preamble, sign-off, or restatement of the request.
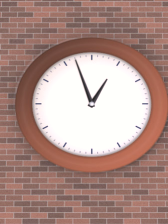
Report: 12:57
